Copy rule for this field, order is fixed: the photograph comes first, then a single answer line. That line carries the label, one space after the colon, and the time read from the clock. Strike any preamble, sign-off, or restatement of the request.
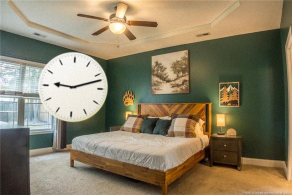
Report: 9:12
